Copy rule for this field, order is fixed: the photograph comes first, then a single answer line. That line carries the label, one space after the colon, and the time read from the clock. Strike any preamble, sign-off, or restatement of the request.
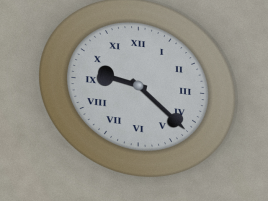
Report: 9:22
